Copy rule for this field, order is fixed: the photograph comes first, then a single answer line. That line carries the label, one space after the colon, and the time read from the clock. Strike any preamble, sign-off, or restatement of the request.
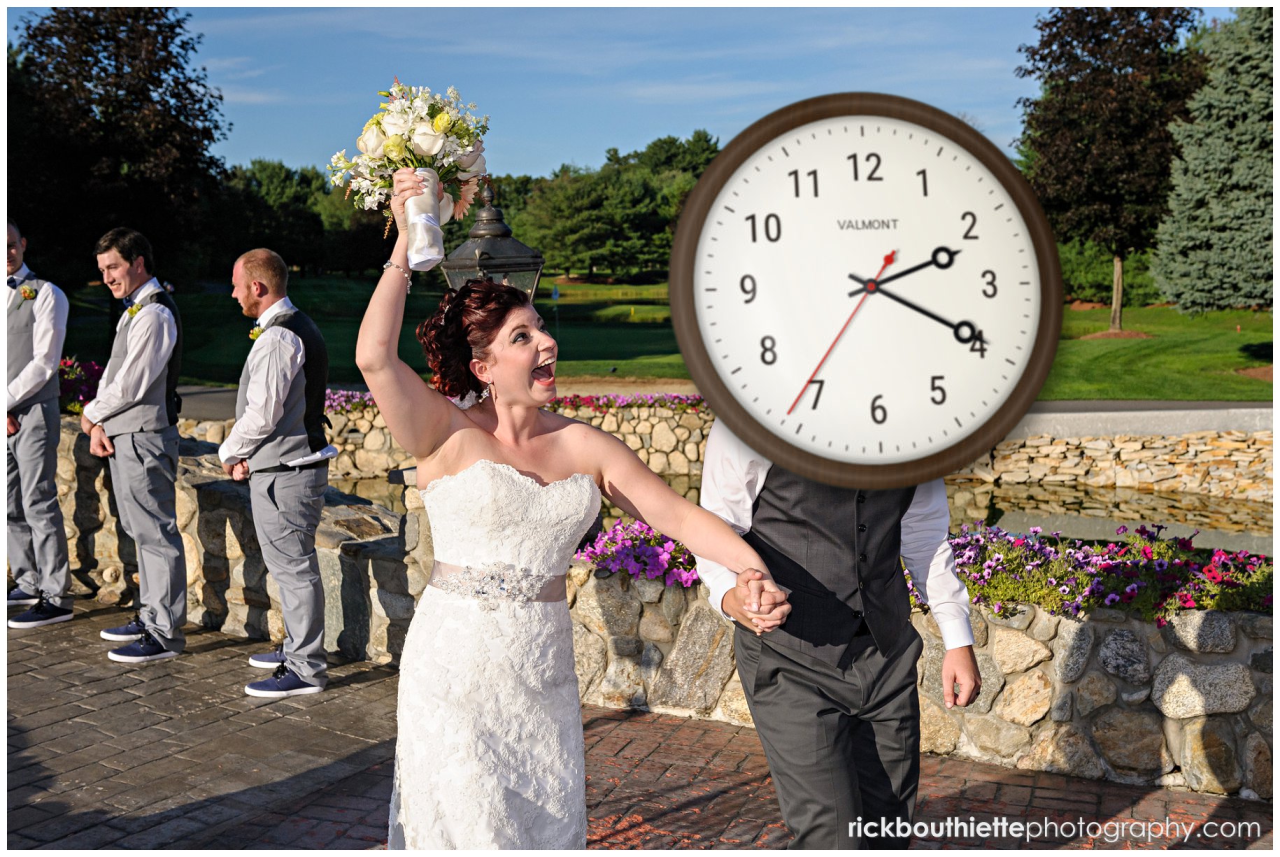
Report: 2:19:36
